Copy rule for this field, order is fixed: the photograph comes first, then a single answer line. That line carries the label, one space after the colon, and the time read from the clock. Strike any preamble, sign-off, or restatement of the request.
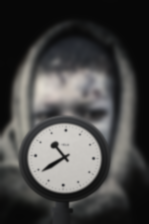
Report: 10:39
